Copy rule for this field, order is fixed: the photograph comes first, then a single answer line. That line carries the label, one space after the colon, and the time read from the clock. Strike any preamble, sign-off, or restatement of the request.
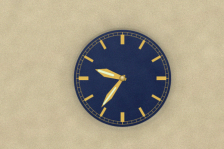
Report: 9:36
